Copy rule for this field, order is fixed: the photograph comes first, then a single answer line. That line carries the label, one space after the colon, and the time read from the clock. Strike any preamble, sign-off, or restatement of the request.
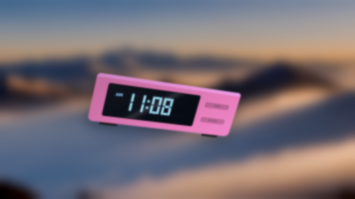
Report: 11:08
